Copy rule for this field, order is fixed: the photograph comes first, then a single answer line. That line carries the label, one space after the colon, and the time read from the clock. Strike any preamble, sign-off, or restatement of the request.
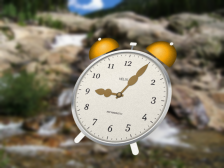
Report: 9:05
